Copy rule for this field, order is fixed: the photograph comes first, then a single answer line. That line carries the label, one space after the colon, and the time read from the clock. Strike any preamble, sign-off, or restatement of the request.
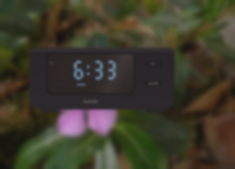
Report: 6:33
